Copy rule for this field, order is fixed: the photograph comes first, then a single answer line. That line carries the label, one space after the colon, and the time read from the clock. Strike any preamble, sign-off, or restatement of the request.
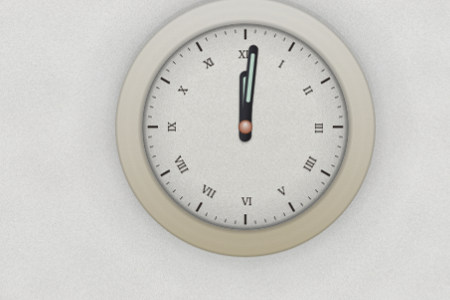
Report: 12:01
